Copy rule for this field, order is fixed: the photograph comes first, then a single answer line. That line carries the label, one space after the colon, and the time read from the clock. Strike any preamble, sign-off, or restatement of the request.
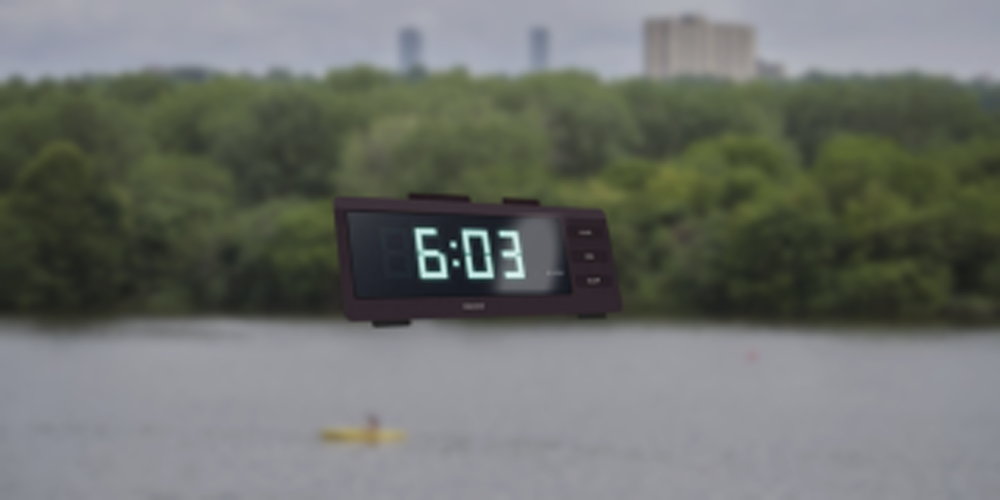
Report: 6:03
